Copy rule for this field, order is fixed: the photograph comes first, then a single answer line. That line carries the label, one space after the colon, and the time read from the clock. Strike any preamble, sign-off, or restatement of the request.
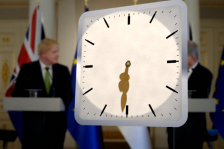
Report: 6:31
